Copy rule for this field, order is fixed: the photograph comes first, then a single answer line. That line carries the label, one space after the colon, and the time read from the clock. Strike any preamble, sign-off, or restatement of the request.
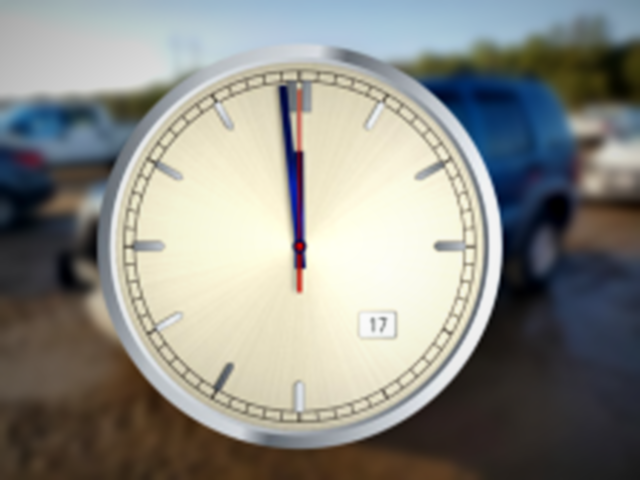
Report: 11:59:00
